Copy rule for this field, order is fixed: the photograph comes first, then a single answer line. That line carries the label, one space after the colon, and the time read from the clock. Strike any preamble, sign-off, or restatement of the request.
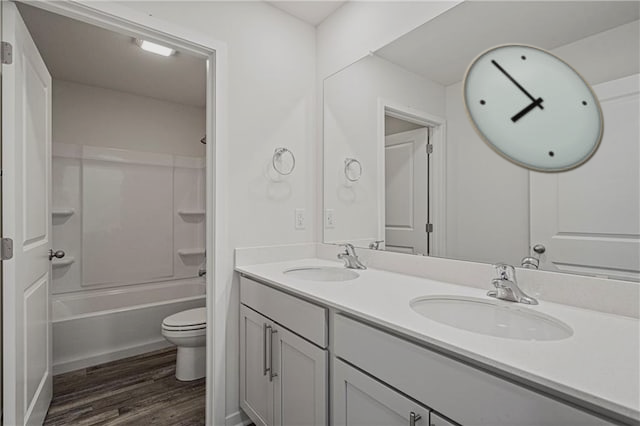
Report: 7:54
